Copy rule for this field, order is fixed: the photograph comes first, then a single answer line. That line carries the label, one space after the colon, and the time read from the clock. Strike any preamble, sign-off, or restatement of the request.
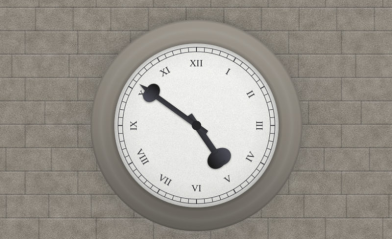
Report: 4:51
